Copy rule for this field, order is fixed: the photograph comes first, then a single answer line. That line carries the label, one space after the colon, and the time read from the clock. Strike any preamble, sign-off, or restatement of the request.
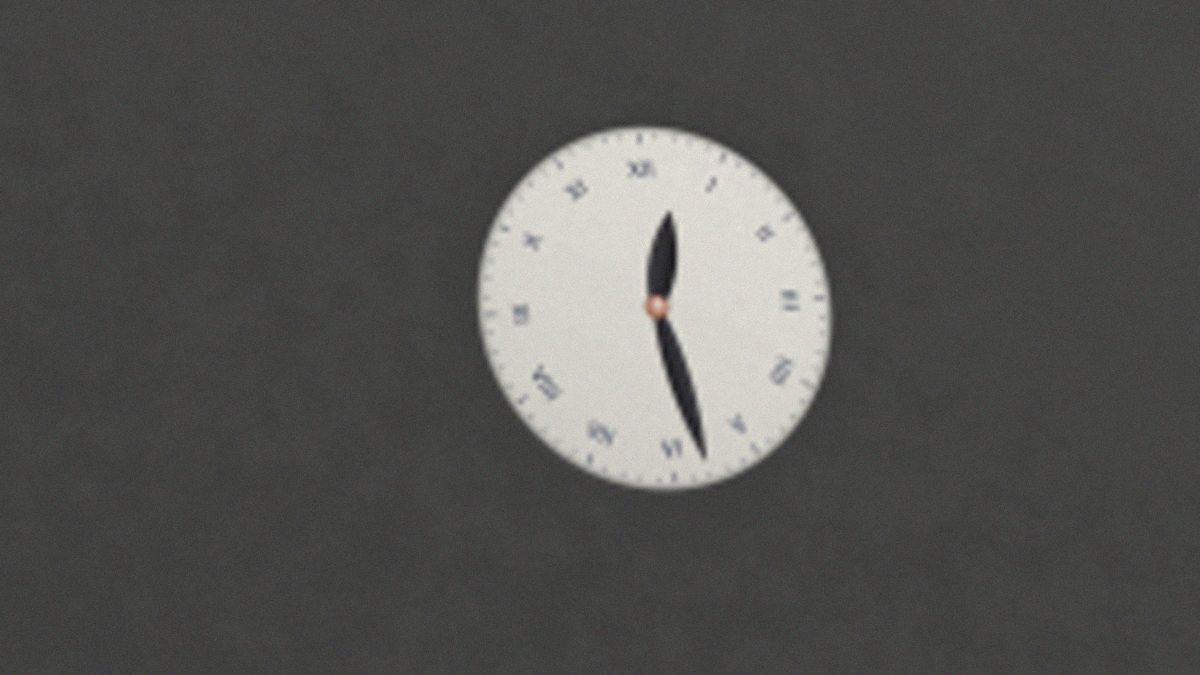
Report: 12:28
